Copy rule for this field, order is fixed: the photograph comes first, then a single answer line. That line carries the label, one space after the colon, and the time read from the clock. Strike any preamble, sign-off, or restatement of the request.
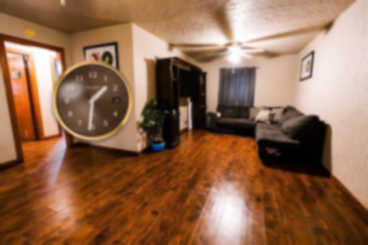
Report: 1:31
